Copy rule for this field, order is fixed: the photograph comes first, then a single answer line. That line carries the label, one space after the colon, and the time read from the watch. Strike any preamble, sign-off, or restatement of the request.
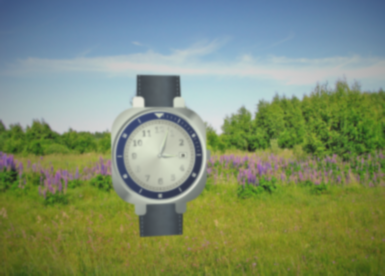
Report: 3:03
